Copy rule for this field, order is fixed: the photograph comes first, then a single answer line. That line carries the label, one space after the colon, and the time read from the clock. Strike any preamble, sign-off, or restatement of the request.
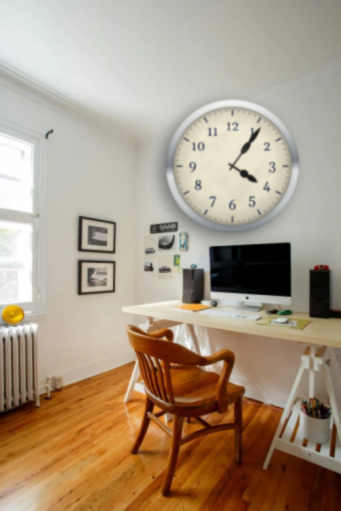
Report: 4:06
